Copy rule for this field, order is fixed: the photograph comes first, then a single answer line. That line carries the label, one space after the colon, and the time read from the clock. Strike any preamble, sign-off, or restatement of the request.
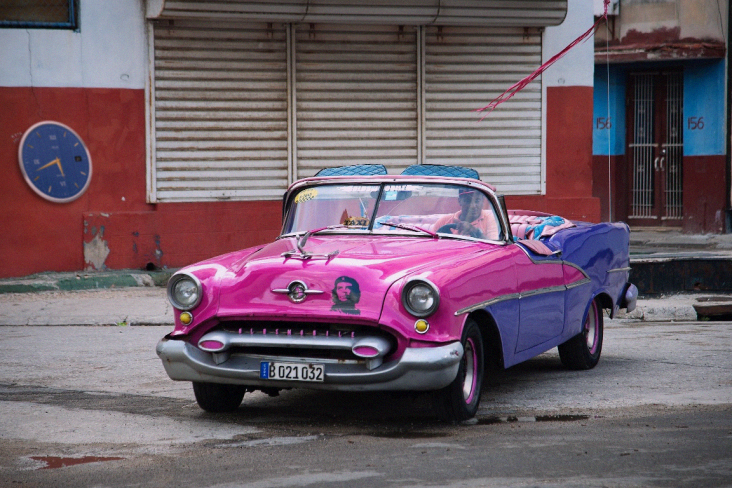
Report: 5:42
